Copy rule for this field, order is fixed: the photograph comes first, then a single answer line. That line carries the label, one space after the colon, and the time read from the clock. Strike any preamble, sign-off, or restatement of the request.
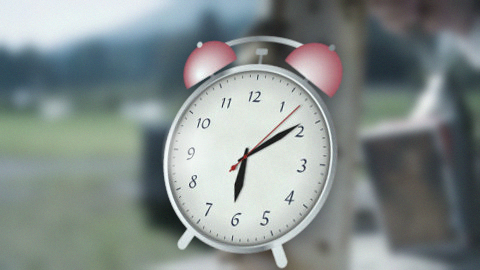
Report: 6:09:07
